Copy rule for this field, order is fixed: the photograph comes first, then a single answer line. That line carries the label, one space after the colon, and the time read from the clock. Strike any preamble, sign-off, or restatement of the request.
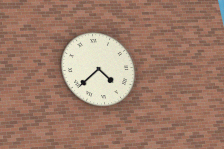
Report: 4:39
